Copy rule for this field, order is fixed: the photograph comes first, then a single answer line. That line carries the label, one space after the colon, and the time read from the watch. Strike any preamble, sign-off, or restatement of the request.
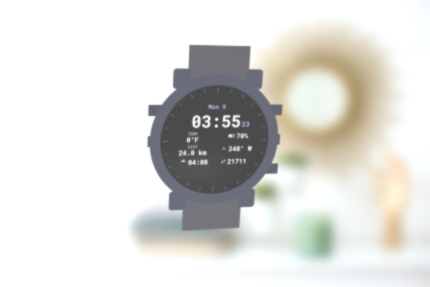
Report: 3:55
